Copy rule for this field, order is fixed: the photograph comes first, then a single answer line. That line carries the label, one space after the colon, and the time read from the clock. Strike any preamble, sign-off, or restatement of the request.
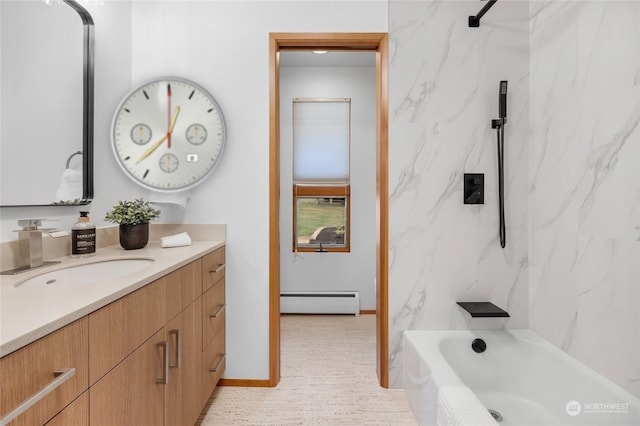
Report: 12:38
